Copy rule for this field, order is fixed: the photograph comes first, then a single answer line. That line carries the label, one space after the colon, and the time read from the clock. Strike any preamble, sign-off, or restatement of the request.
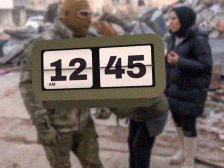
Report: 12:45
